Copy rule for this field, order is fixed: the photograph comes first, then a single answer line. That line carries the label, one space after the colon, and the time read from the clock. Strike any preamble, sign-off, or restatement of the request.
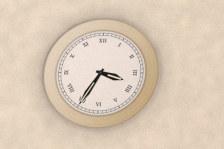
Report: 3:35
